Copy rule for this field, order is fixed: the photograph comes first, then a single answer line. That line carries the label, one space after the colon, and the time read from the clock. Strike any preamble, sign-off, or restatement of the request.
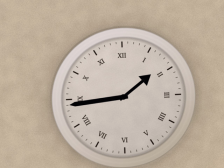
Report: 1:44
